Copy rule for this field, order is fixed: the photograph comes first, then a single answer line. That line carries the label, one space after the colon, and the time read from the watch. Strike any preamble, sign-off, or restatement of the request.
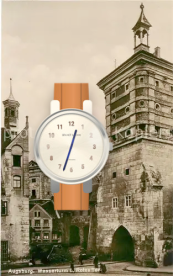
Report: 12:33
